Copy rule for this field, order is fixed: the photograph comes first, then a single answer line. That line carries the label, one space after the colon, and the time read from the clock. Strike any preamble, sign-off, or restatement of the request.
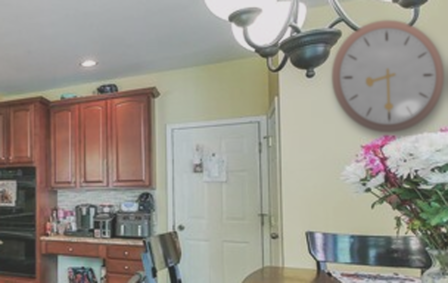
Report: 8:30
